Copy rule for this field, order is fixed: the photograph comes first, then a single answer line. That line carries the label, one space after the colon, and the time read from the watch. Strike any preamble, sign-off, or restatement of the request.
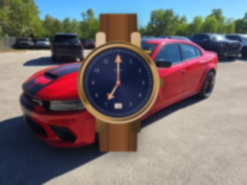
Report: 7:00
